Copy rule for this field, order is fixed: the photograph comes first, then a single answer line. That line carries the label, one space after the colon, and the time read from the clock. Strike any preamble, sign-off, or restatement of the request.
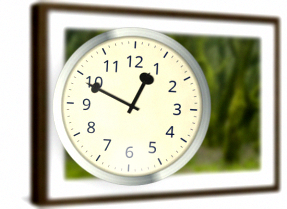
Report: 12:49
